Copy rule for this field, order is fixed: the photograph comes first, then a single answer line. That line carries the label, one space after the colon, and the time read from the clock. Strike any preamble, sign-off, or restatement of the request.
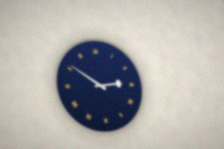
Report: 2:51
